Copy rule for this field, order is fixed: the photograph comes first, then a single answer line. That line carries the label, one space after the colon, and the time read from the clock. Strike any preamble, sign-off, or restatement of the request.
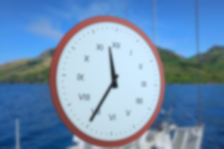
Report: 11:35
